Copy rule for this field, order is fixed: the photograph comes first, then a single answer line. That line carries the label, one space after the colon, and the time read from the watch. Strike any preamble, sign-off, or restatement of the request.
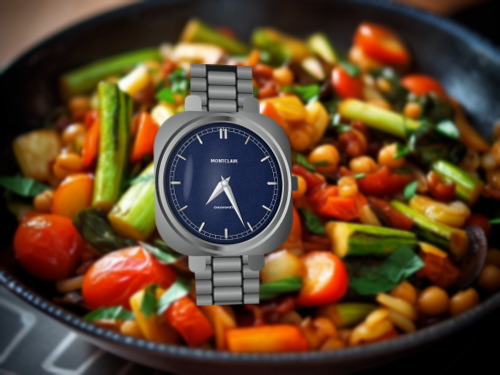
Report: 7:26
